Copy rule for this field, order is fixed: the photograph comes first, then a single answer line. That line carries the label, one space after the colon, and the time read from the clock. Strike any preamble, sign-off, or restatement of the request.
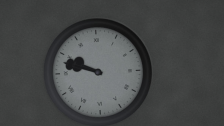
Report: 9:48
